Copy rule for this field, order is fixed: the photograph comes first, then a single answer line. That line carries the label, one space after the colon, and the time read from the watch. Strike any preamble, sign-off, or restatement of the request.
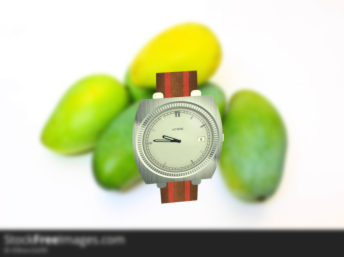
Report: 9:46
